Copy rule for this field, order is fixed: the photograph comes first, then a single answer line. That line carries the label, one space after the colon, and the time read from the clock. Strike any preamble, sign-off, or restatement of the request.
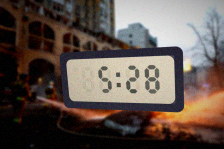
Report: 5:28
